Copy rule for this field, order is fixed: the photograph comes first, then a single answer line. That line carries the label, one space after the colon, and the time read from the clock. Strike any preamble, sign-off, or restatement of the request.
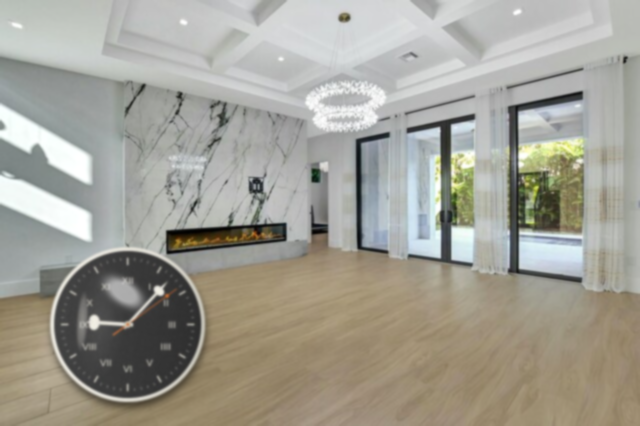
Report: 9:07:09
